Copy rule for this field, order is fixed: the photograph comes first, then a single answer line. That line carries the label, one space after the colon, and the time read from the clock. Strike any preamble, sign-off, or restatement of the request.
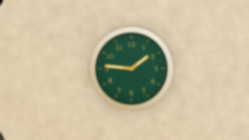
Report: 1:46
